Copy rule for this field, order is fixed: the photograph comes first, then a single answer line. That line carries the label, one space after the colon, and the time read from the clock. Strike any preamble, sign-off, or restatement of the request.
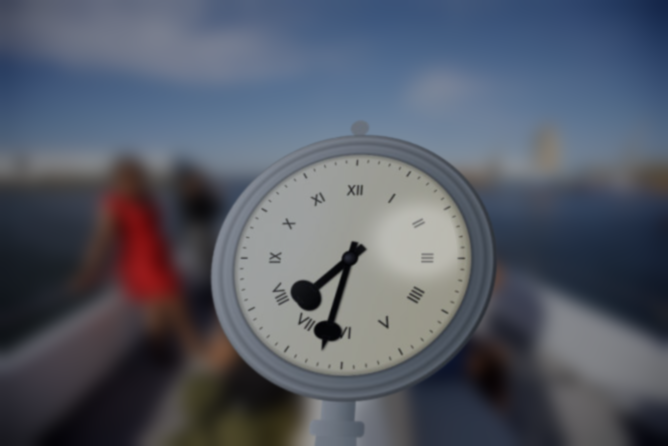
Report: 7:32
